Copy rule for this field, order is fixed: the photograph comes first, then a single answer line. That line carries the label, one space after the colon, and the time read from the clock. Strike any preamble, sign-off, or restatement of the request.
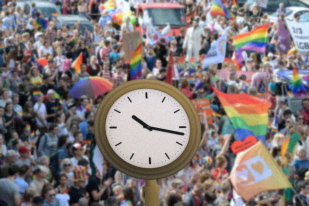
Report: 10:17
